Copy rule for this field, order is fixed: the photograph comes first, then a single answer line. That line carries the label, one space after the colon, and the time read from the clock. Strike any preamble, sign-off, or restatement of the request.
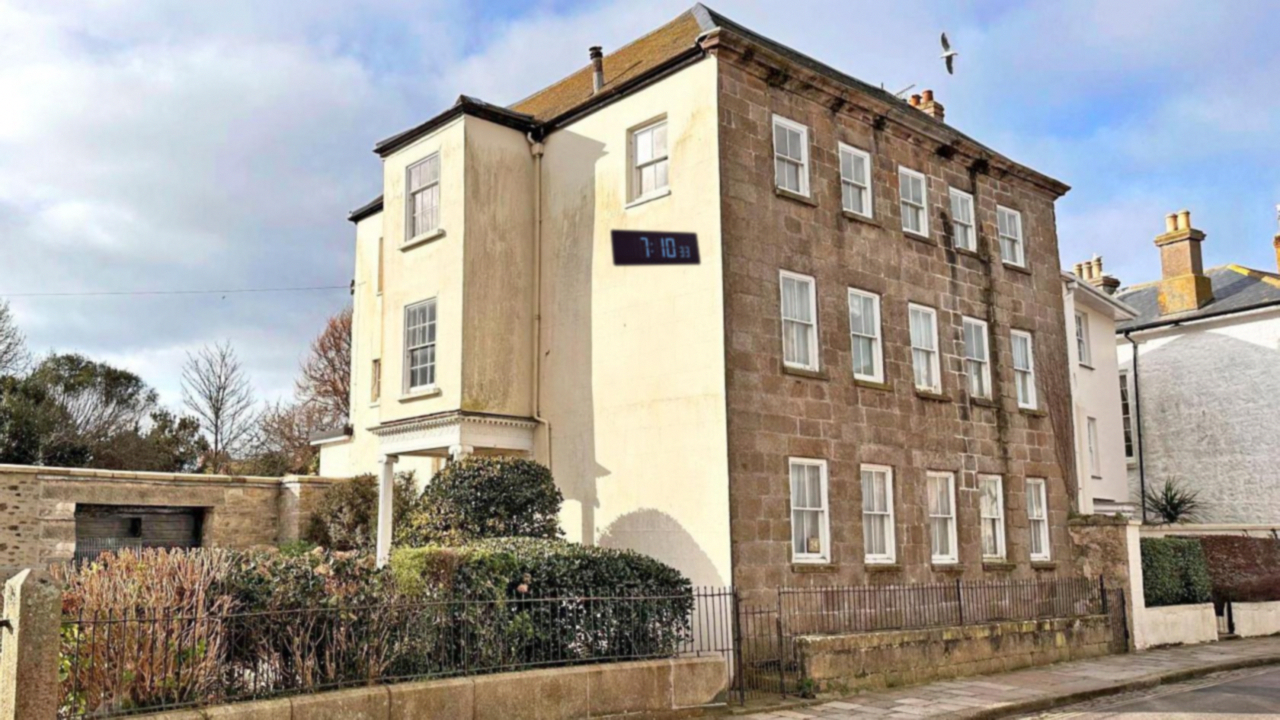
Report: 7:10
